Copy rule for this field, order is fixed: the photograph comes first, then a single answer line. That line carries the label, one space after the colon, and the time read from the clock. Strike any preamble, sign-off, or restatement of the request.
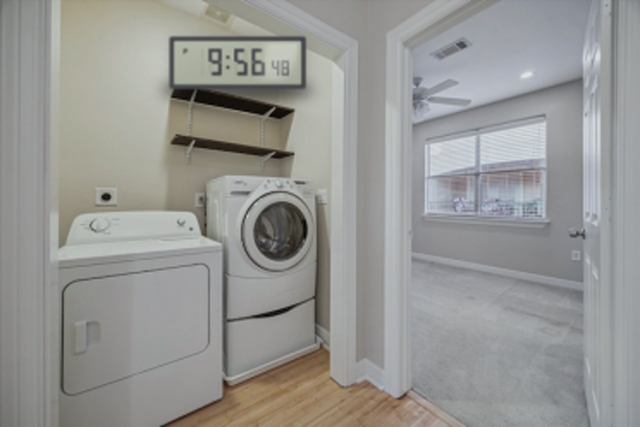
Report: 9:56:48
